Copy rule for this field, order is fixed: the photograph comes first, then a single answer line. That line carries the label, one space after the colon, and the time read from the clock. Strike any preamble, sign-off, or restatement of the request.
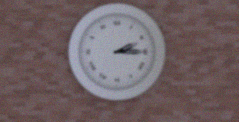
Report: 2:15
